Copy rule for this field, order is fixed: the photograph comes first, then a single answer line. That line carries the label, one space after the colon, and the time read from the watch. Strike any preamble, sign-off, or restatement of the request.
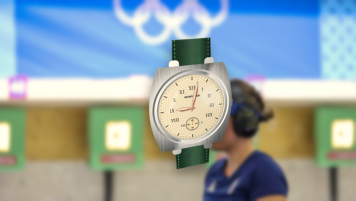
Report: 9:02
